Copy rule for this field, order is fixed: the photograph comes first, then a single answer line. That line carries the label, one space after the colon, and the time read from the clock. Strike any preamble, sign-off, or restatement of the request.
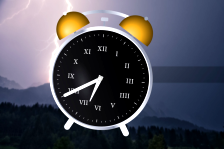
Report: 6:40
